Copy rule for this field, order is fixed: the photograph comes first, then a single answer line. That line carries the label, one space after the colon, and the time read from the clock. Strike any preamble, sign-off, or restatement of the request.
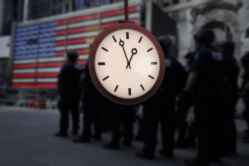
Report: 12:57
